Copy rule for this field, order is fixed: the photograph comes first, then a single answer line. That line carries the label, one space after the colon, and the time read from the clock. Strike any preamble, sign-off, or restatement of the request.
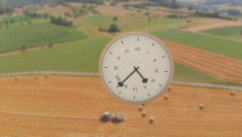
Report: 4:37
